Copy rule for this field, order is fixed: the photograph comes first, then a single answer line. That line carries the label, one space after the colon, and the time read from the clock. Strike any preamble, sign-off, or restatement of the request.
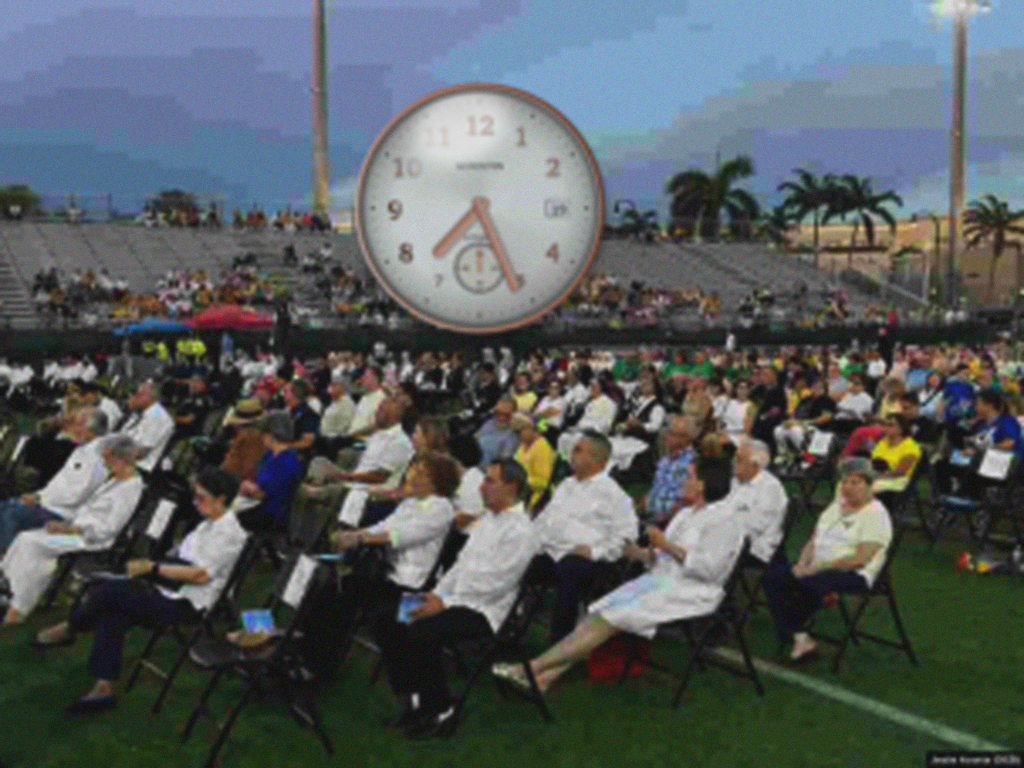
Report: 7:26
